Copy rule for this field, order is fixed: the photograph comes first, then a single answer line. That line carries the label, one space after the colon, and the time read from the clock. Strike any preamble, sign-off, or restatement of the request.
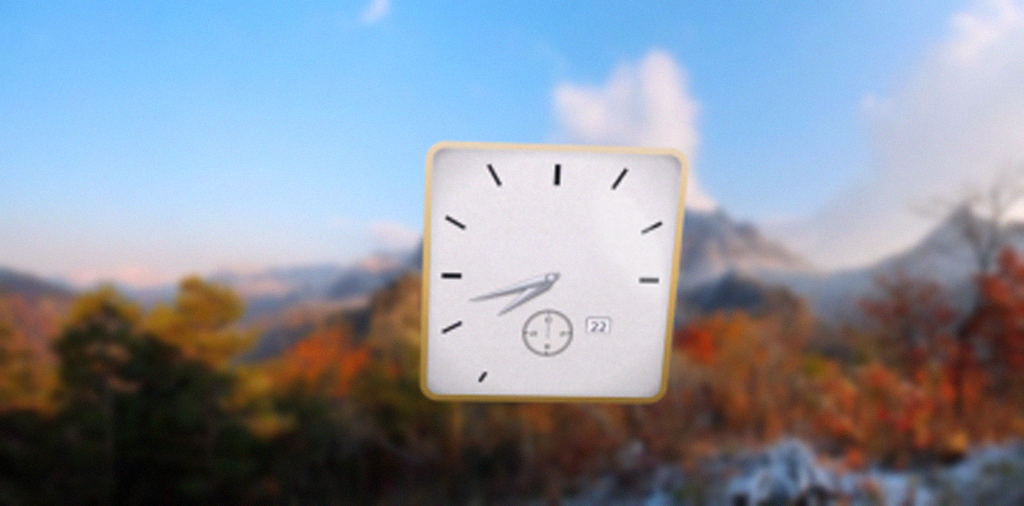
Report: 7:42
